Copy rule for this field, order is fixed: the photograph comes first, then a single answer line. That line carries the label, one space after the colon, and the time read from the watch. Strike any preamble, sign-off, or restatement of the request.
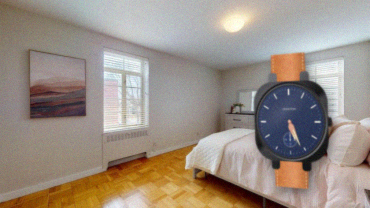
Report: 5:26
